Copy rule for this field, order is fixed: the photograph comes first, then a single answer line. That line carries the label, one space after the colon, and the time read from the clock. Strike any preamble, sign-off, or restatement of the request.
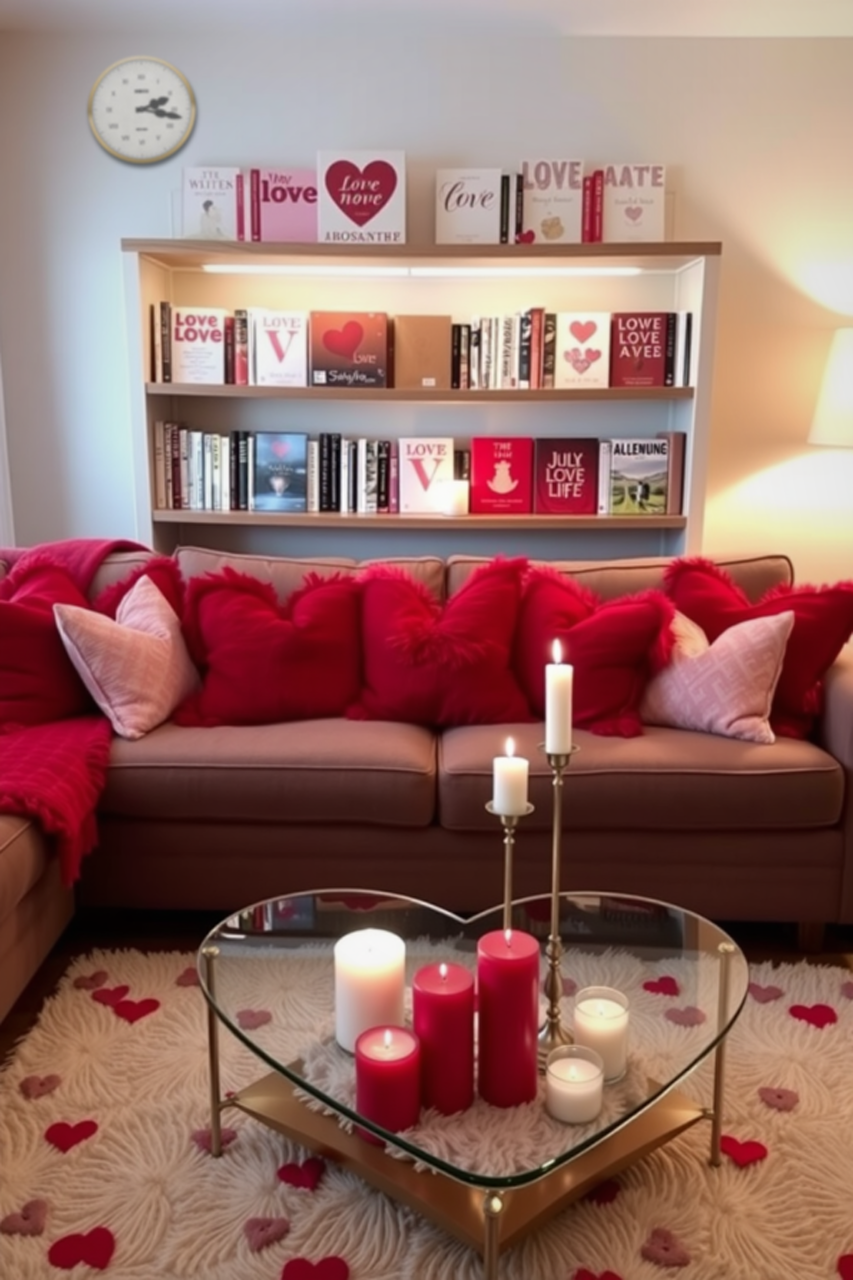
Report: 2:17
